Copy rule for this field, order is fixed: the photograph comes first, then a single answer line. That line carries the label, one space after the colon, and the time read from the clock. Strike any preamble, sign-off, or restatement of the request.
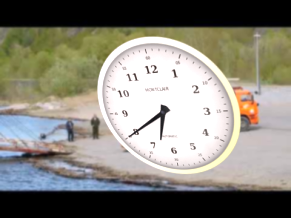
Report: 6:40
